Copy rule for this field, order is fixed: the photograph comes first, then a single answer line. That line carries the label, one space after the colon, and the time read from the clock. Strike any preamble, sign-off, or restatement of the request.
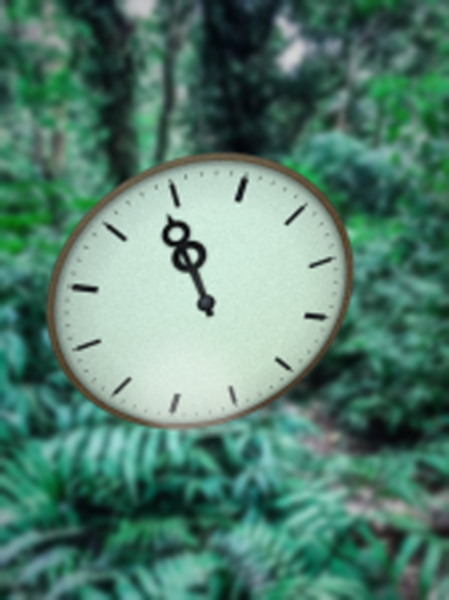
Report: 10:54
